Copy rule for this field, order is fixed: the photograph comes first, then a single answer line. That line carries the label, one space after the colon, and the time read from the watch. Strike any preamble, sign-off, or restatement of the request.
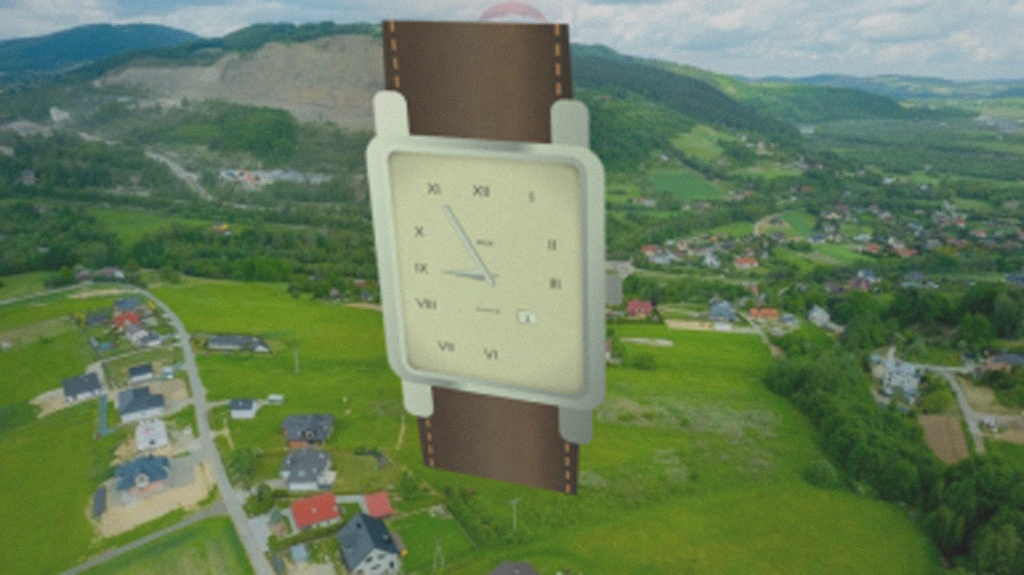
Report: 8:55
